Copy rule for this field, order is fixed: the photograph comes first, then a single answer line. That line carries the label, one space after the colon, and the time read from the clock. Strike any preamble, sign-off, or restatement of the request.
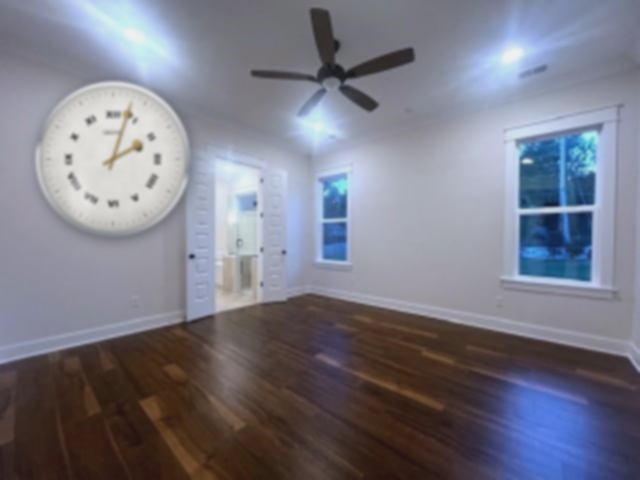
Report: 2:03
